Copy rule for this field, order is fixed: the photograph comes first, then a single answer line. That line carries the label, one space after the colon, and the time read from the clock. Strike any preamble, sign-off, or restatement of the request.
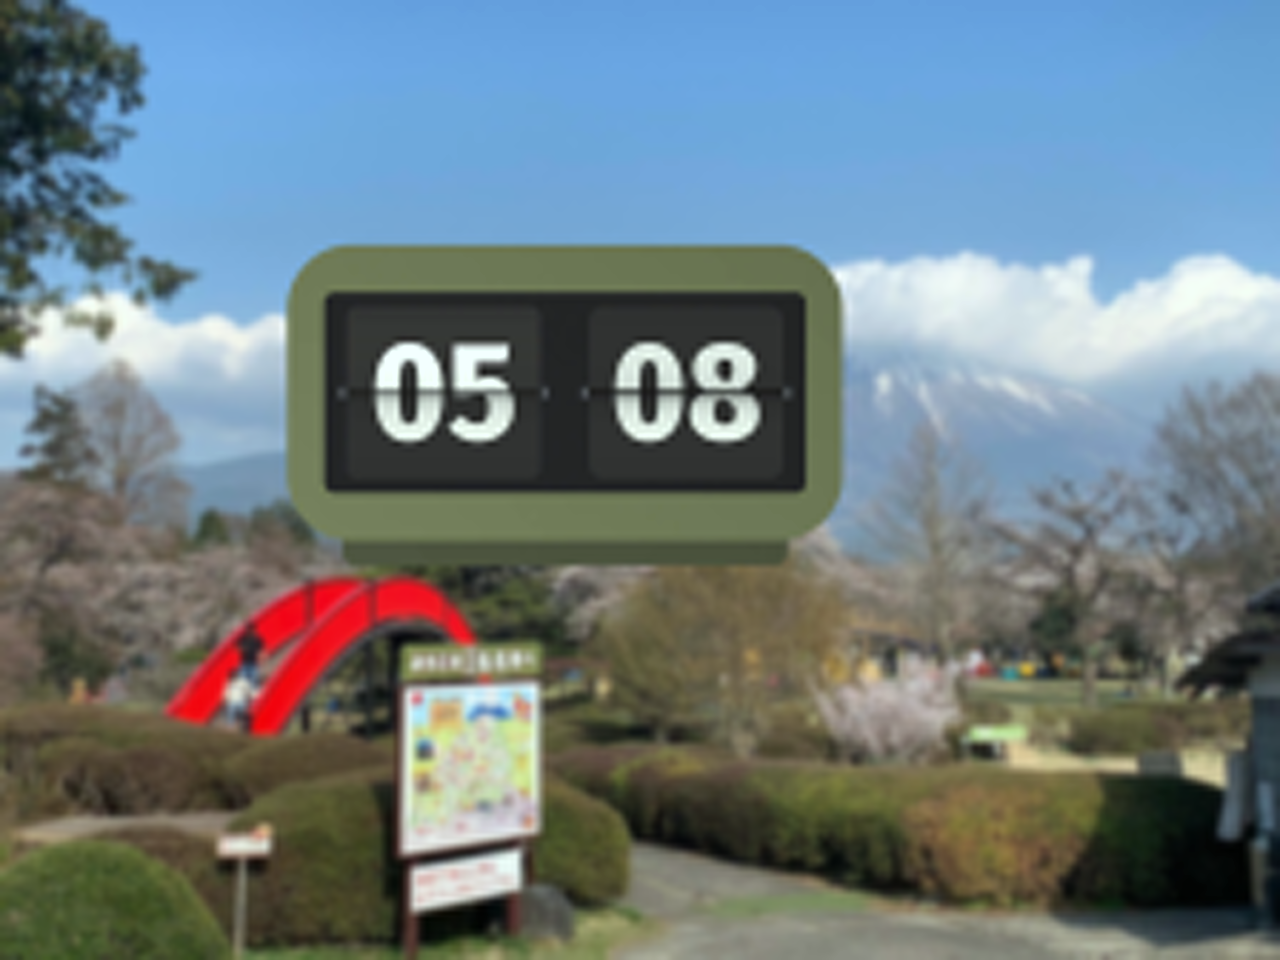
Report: 5:08
